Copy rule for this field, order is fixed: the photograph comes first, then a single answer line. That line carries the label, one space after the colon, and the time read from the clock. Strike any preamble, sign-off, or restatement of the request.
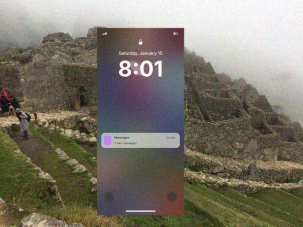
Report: 8:01
